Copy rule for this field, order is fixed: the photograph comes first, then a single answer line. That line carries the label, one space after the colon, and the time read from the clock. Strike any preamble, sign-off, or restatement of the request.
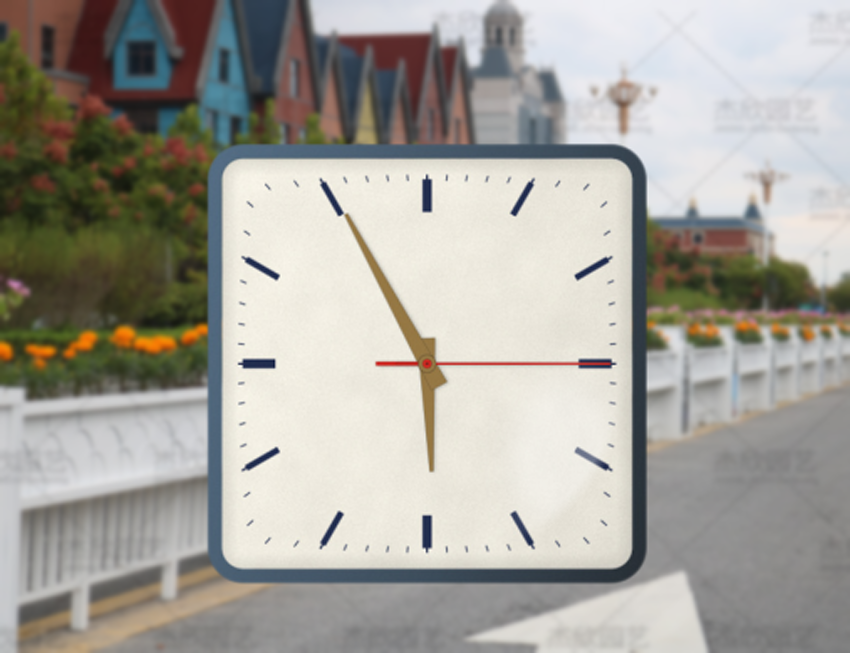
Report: 5:55:15
